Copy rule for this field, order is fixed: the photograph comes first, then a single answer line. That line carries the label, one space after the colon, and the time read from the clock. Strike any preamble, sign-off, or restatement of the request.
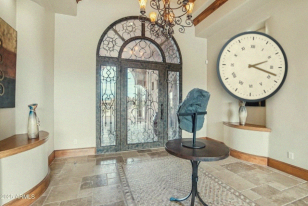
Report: 2:18
